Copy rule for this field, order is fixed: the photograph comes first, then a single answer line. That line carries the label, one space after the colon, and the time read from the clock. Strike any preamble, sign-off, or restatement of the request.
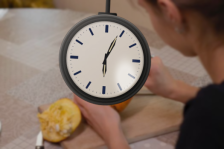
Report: 6:04
